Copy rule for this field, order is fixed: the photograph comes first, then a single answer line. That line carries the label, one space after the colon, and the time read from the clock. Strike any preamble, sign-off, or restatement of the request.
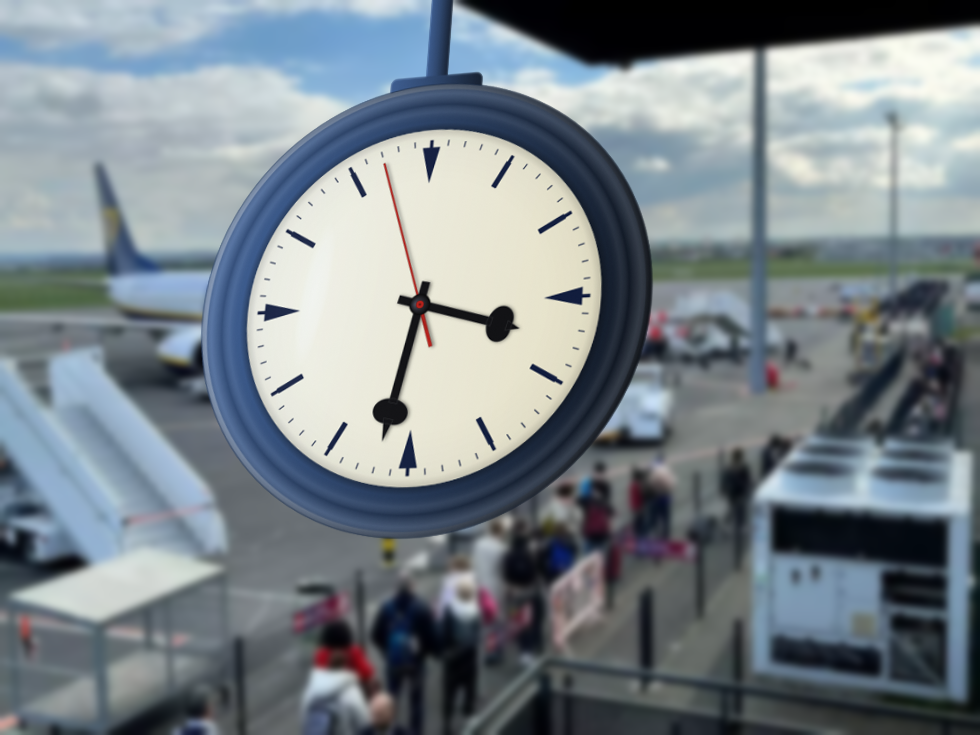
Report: 3:31:57
